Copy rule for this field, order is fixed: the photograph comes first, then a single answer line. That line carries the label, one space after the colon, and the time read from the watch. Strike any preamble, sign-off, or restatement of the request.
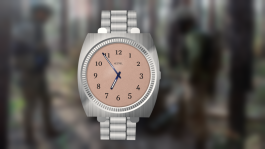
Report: 6:54
